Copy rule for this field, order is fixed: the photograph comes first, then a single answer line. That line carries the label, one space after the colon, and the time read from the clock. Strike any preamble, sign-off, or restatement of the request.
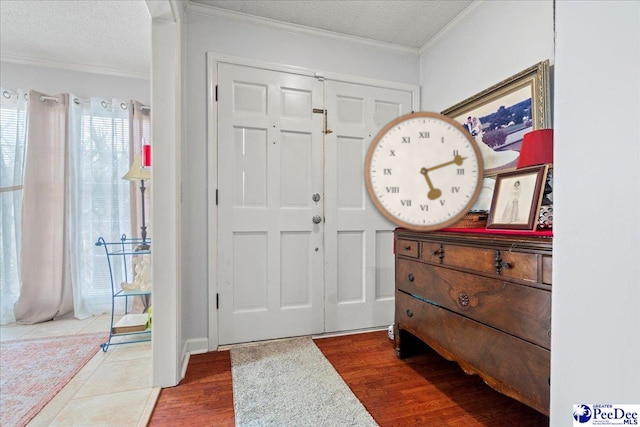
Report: 5:12
